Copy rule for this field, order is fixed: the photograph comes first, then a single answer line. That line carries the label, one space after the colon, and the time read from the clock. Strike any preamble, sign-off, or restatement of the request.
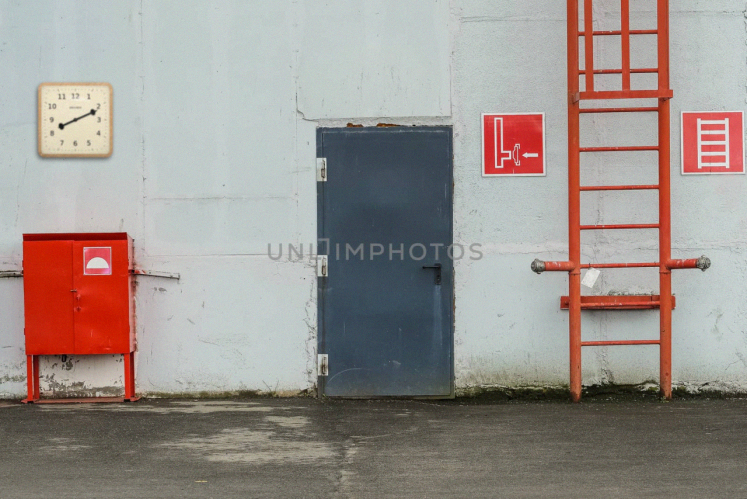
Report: 8:11
